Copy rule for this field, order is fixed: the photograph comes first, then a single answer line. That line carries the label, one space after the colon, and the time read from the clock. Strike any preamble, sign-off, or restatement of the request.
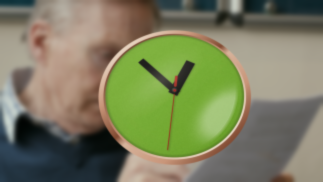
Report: 12:52:31
